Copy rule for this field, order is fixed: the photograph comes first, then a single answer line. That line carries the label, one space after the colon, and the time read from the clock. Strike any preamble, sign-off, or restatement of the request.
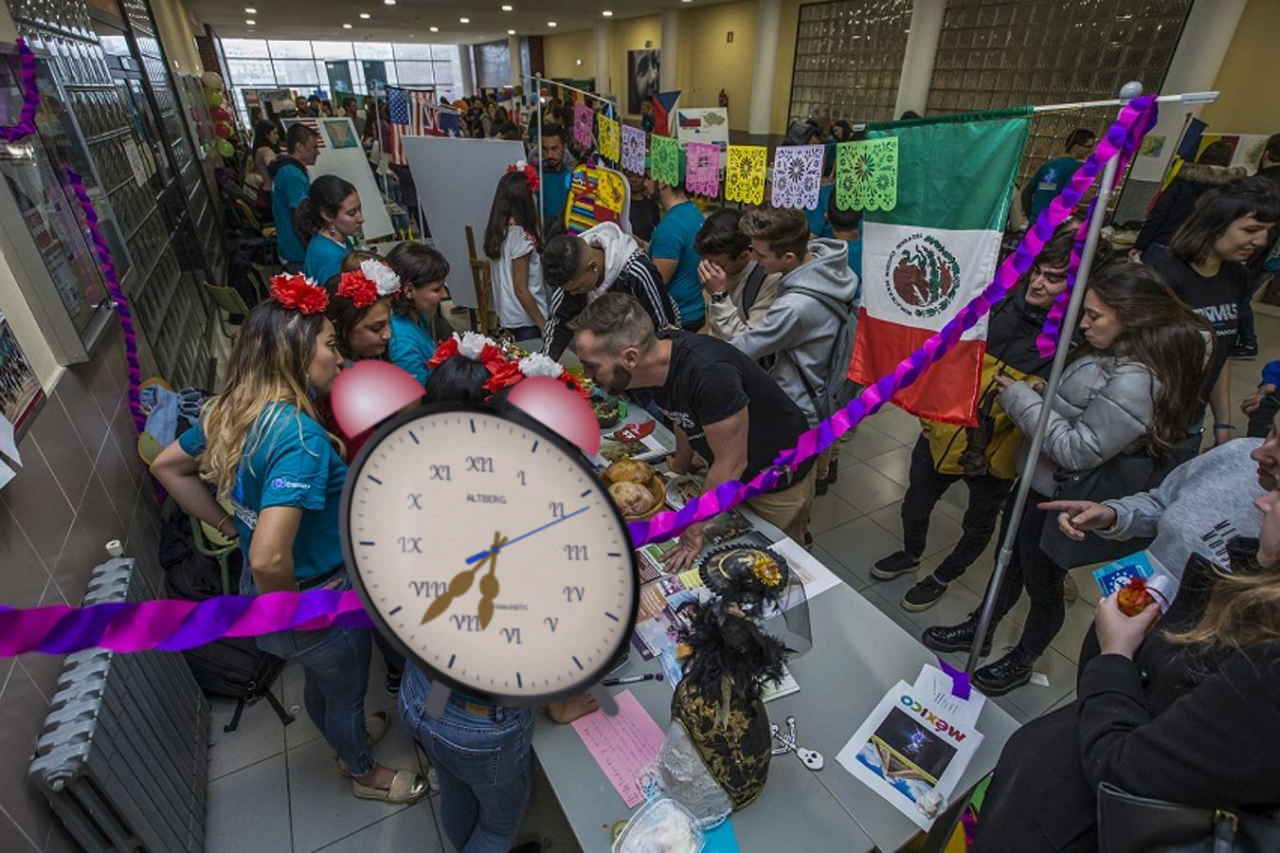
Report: 6:38:11
